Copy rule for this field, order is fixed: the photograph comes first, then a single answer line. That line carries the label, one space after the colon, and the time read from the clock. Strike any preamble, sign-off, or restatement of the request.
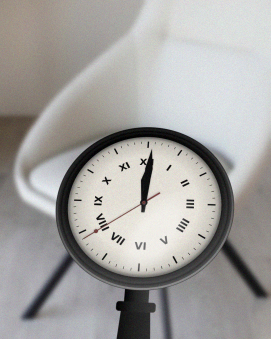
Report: 12:00:39
